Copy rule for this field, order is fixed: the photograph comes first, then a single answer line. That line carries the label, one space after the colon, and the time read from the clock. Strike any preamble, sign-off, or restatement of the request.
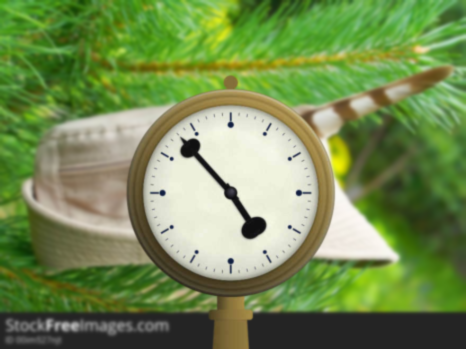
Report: 4:53
